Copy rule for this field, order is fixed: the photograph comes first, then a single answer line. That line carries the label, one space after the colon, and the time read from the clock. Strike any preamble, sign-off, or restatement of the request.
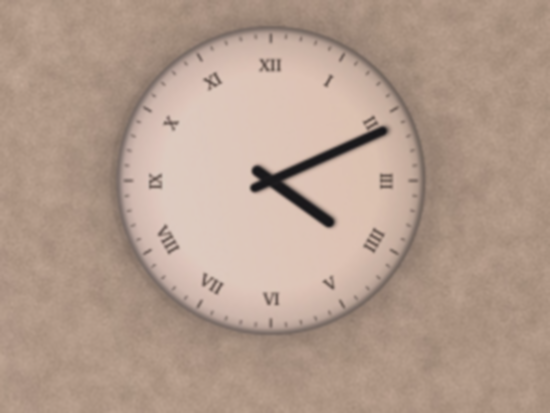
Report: 4:11
